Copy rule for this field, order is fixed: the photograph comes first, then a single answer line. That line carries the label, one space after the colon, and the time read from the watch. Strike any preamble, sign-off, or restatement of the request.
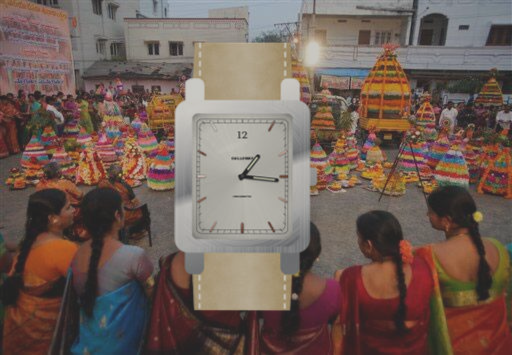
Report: 1:16
